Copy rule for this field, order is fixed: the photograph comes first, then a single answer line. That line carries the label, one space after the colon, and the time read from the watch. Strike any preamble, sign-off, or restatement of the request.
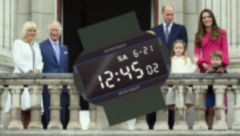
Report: 12:45
